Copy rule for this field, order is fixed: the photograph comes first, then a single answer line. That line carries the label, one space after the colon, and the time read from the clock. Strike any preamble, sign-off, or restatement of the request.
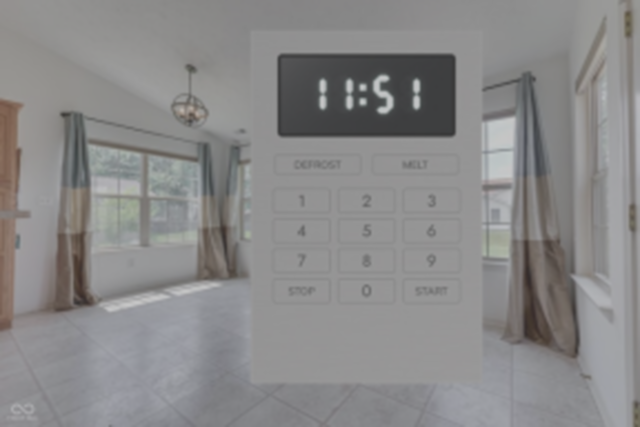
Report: 11:51
